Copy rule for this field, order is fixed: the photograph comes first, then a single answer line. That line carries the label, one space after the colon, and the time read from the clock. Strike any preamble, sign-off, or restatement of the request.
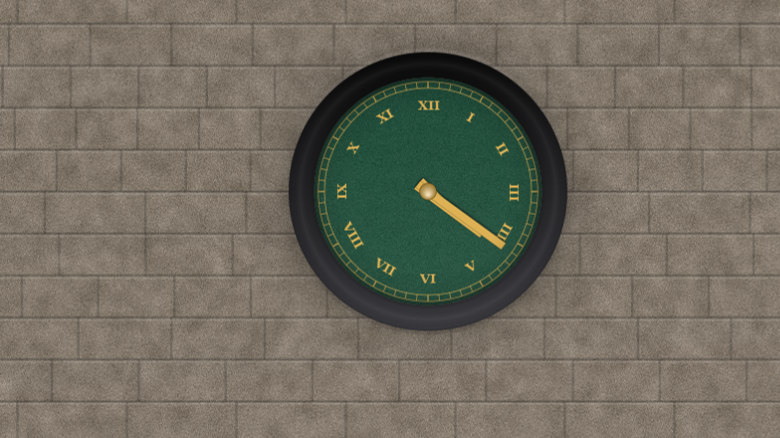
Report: 4:21
